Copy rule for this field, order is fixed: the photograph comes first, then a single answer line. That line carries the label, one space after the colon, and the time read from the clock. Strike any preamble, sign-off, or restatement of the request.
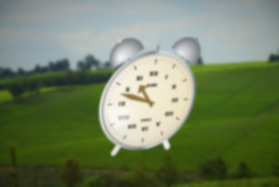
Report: 10:48
